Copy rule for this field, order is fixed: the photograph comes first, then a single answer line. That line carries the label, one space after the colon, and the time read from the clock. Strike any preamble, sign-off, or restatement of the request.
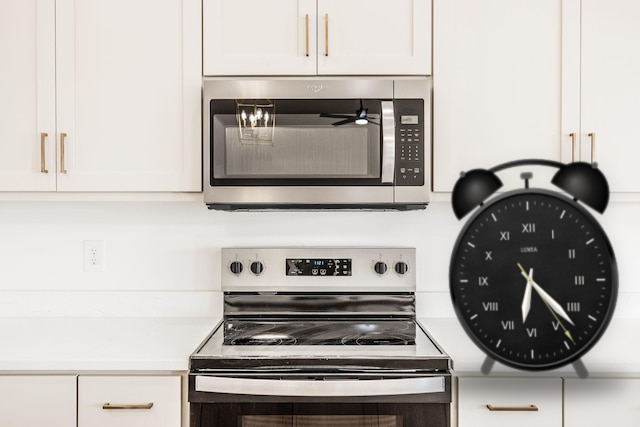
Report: 6:22:24
